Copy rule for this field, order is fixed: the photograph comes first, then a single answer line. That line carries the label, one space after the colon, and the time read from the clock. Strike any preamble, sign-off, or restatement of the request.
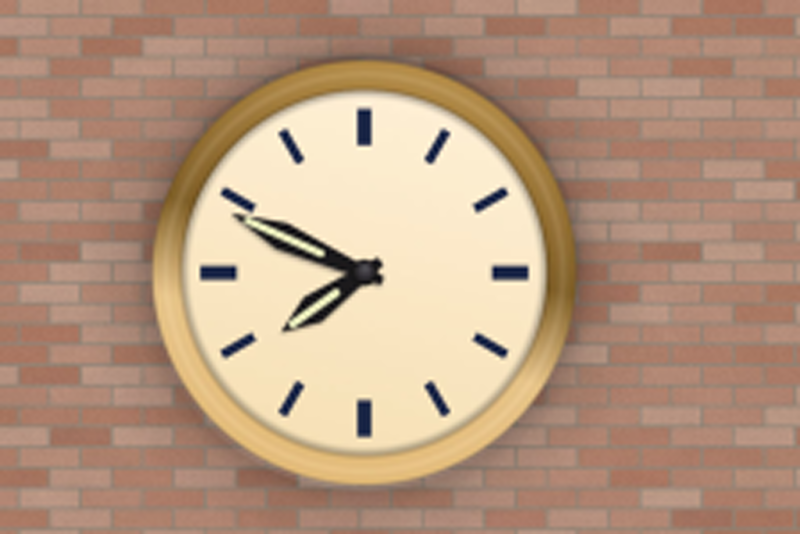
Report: 7:49
